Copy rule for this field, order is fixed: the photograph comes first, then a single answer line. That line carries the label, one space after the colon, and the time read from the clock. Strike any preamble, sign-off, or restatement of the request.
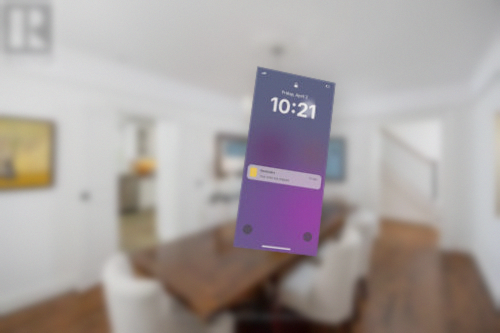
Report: 10:21
